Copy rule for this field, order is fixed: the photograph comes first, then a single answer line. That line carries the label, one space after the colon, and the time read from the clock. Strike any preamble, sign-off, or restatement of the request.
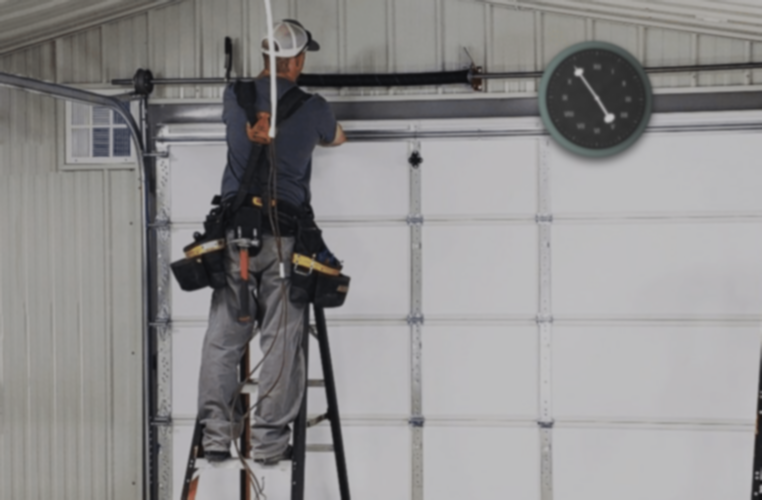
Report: 4:54
